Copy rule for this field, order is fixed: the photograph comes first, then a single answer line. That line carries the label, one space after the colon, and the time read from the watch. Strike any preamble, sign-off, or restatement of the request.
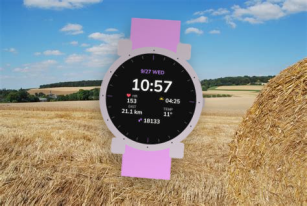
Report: 10:57
